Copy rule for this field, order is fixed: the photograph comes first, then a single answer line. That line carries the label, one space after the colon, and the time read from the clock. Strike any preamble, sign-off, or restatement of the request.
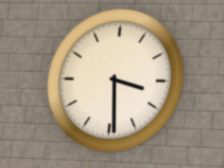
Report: 3:29
